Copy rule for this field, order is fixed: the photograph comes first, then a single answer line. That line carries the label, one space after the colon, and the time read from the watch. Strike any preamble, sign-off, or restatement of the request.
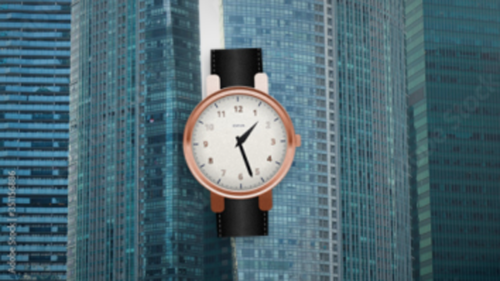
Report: 1:27
